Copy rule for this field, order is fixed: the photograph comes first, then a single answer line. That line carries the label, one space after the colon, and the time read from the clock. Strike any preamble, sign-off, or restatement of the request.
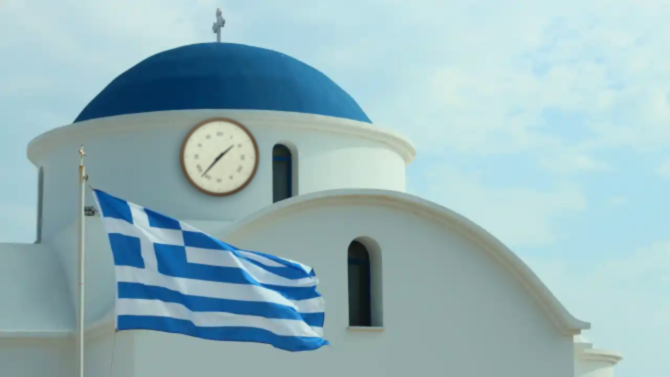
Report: 1:37
